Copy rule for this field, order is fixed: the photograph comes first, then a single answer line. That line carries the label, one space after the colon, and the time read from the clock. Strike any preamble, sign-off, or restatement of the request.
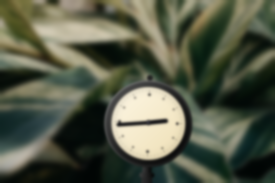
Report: 2:44
